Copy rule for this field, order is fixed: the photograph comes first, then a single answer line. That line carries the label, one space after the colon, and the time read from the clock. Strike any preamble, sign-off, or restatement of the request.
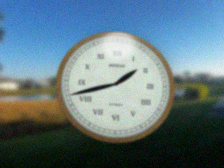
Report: 1:42
